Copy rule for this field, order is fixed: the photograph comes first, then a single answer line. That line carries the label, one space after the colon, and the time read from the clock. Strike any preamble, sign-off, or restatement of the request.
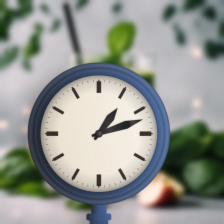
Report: 1:12
